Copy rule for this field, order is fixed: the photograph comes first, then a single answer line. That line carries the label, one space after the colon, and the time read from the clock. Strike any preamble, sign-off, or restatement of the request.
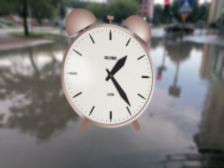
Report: 1:24
